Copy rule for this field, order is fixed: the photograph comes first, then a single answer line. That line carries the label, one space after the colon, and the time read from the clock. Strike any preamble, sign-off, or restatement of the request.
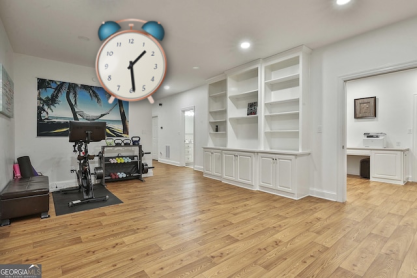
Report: 1:29
